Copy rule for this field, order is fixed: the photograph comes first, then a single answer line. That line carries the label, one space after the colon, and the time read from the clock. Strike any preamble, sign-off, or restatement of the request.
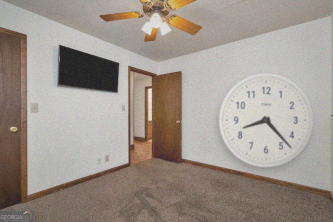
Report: 8:23
